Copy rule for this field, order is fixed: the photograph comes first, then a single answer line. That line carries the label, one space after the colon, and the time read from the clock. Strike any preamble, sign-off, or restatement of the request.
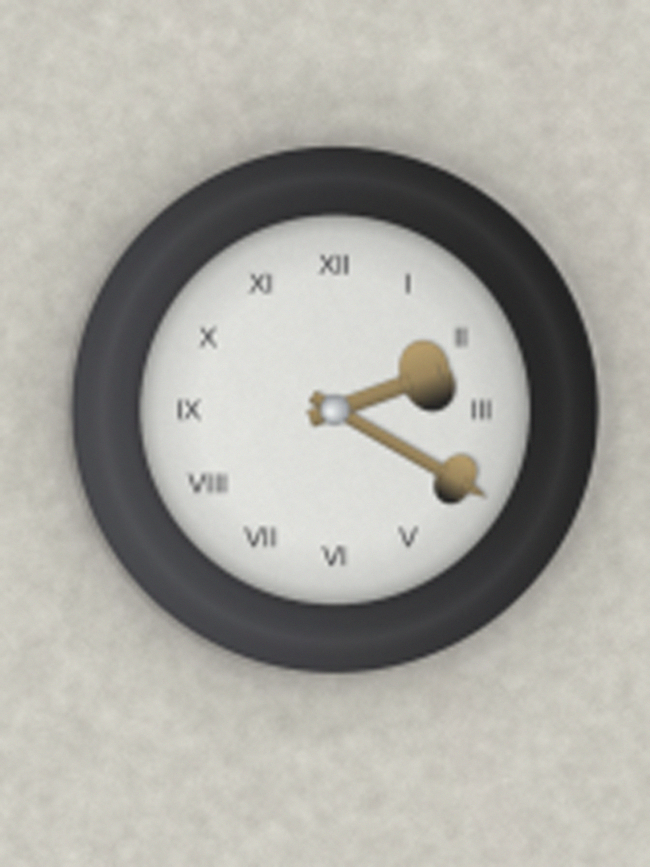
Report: 2:20
